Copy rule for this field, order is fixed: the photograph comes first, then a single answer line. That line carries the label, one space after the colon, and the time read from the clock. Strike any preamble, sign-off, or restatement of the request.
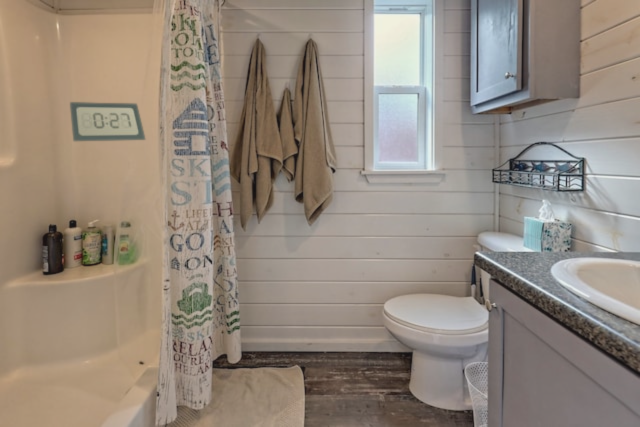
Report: 0:27
